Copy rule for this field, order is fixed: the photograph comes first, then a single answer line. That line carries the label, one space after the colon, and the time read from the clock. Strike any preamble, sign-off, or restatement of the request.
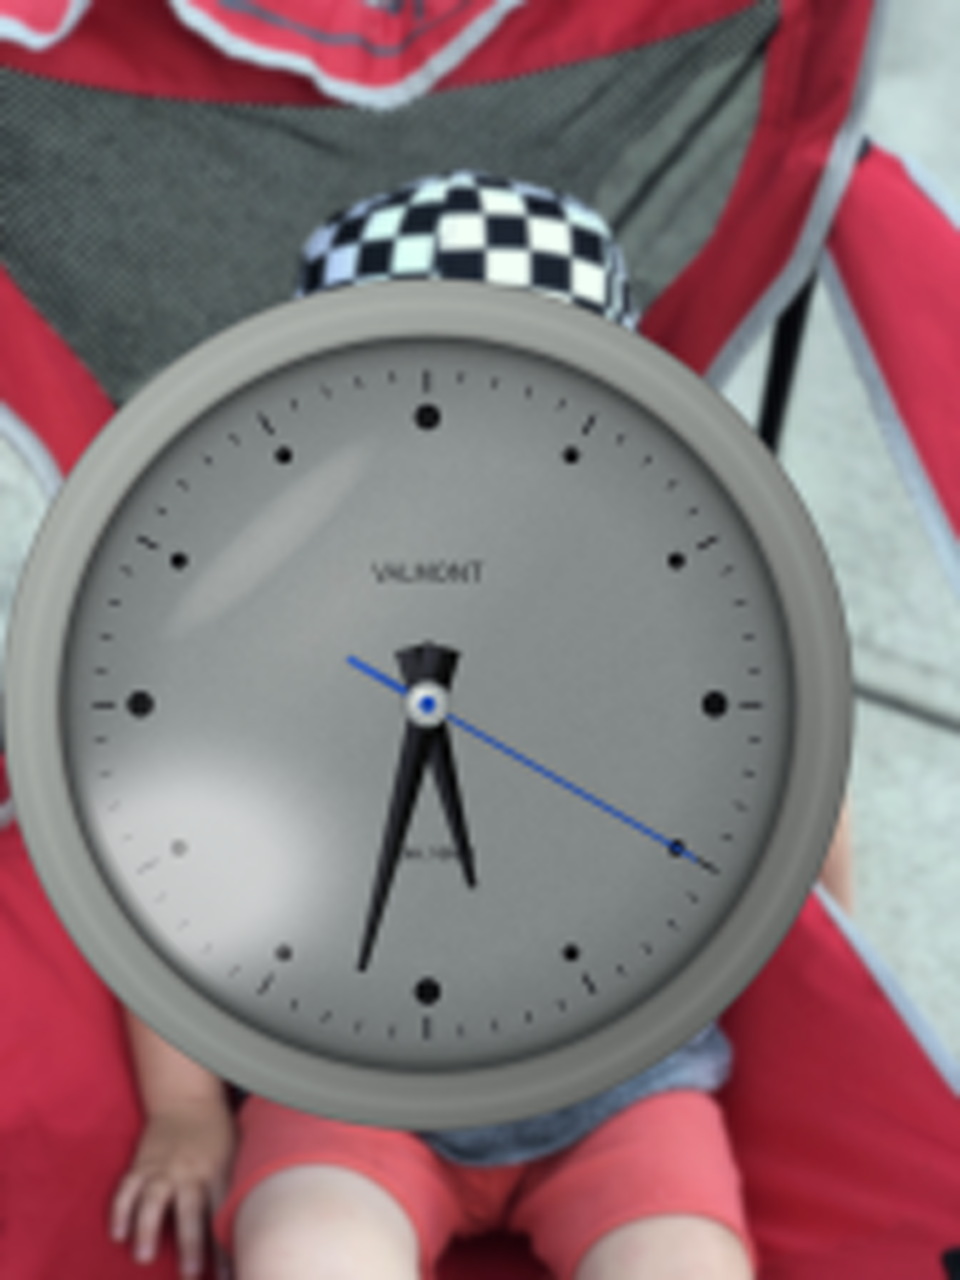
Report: 5:32:20
